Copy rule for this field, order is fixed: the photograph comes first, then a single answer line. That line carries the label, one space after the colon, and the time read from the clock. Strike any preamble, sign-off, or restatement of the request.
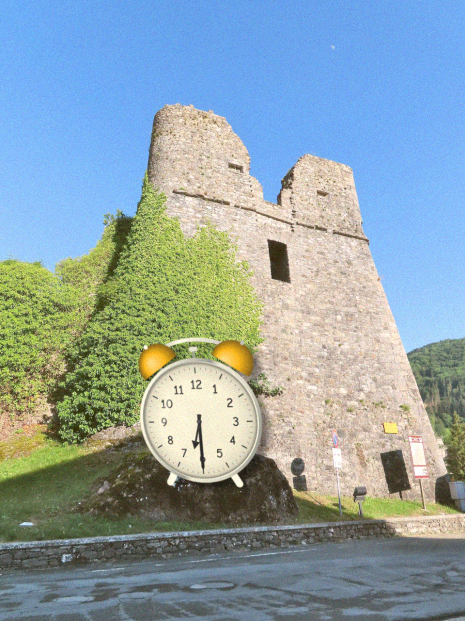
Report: 6:30
